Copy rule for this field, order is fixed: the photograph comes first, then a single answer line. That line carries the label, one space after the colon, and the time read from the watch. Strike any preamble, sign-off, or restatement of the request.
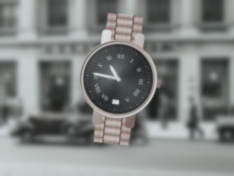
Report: 10:46
